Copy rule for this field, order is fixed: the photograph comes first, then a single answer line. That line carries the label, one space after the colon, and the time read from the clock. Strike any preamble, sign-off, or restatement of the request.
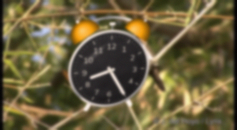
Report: 8:25
